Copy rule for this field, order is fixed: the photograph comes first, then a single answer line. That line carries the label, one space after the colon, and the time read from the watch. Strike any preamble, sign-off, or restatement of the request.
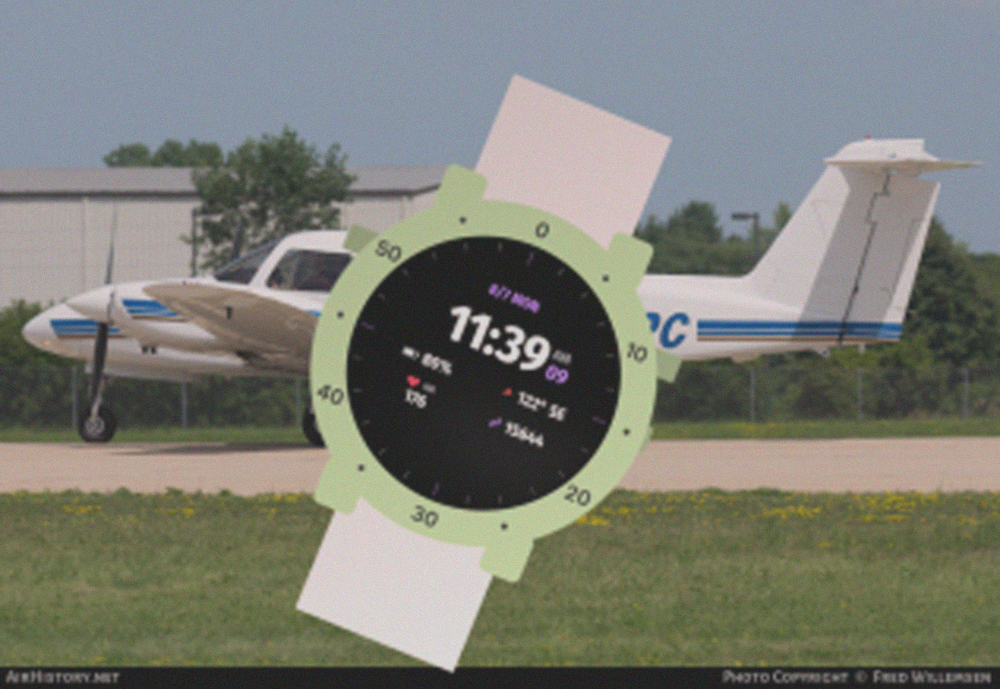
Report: 11:39
